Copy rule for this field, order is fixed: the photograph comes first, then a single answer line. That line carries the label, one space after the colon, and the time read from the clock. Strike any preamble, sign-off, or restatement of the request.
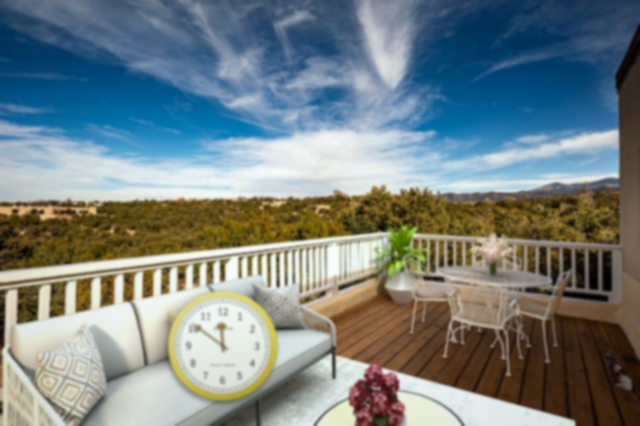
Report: 11:51
